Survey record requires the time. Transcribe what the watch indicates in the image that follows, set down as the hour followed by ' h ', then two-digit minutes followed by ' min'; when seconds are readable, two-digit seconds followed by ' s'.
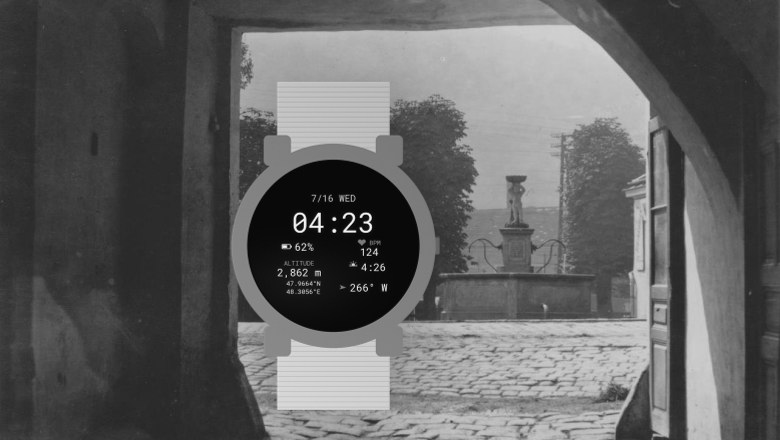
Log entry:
4 h 23 min
